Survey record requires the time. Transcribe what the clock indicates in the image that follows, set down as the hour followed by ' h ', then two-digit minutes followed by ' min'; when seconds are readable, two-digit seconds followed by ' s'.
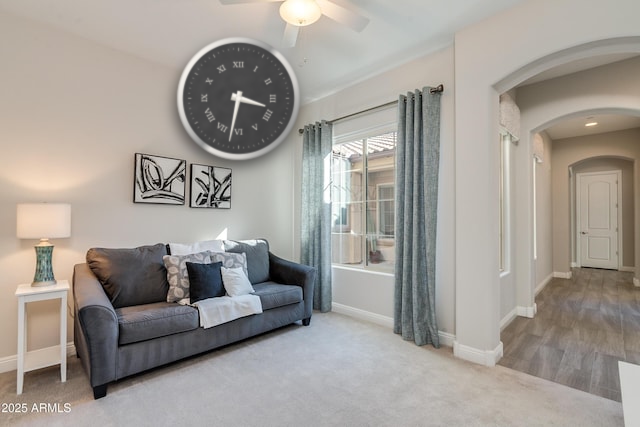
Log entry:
3 h 32 min
